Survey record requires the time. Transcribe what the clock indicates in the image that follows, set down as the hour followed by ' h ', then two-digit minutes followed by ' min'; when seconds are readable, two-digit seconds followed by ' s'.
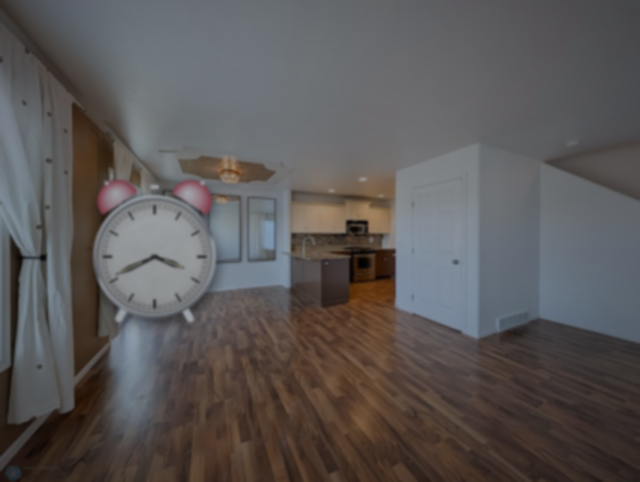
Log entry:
3 h 41 min
